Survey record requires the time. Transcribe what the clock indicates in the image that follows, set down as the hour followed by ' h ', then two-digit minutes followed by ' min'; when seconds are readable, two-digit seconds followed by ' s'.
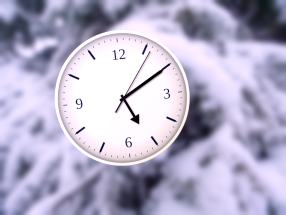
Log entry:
5 h 10 min 06 s
